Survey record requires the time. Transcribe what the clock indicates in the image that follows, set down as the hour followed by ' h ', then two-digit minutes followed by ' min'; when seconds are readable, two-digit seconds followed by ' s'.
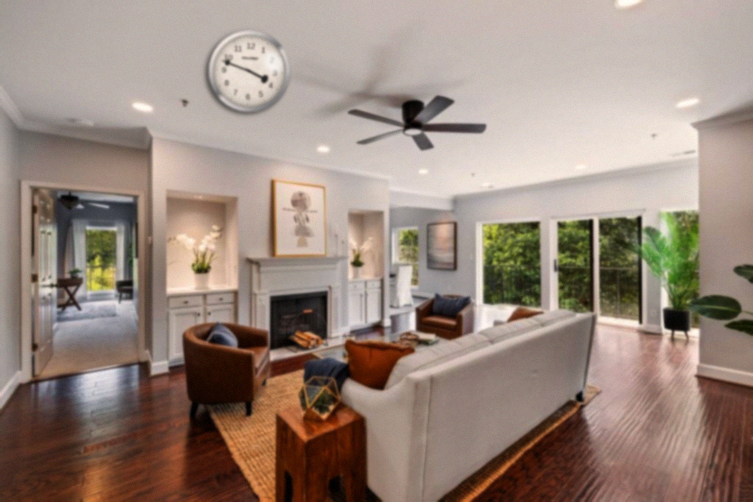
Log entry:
3 h 48 min
